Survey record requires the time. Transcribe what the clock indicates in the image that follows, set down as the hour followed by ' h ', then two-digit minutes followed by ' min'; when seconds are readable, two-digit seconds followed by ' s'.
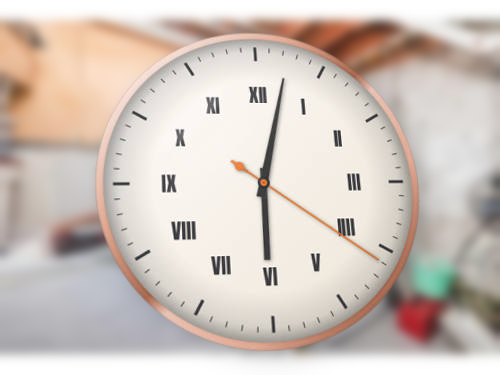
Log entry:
6 h 02 min 21 s
